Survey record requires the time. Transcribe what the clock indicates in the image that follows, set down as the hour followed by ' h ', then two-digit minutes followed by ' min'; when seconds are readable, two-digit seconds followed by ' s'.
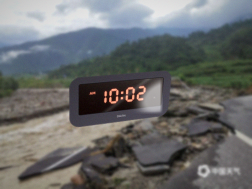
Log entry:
10 h 02 min
